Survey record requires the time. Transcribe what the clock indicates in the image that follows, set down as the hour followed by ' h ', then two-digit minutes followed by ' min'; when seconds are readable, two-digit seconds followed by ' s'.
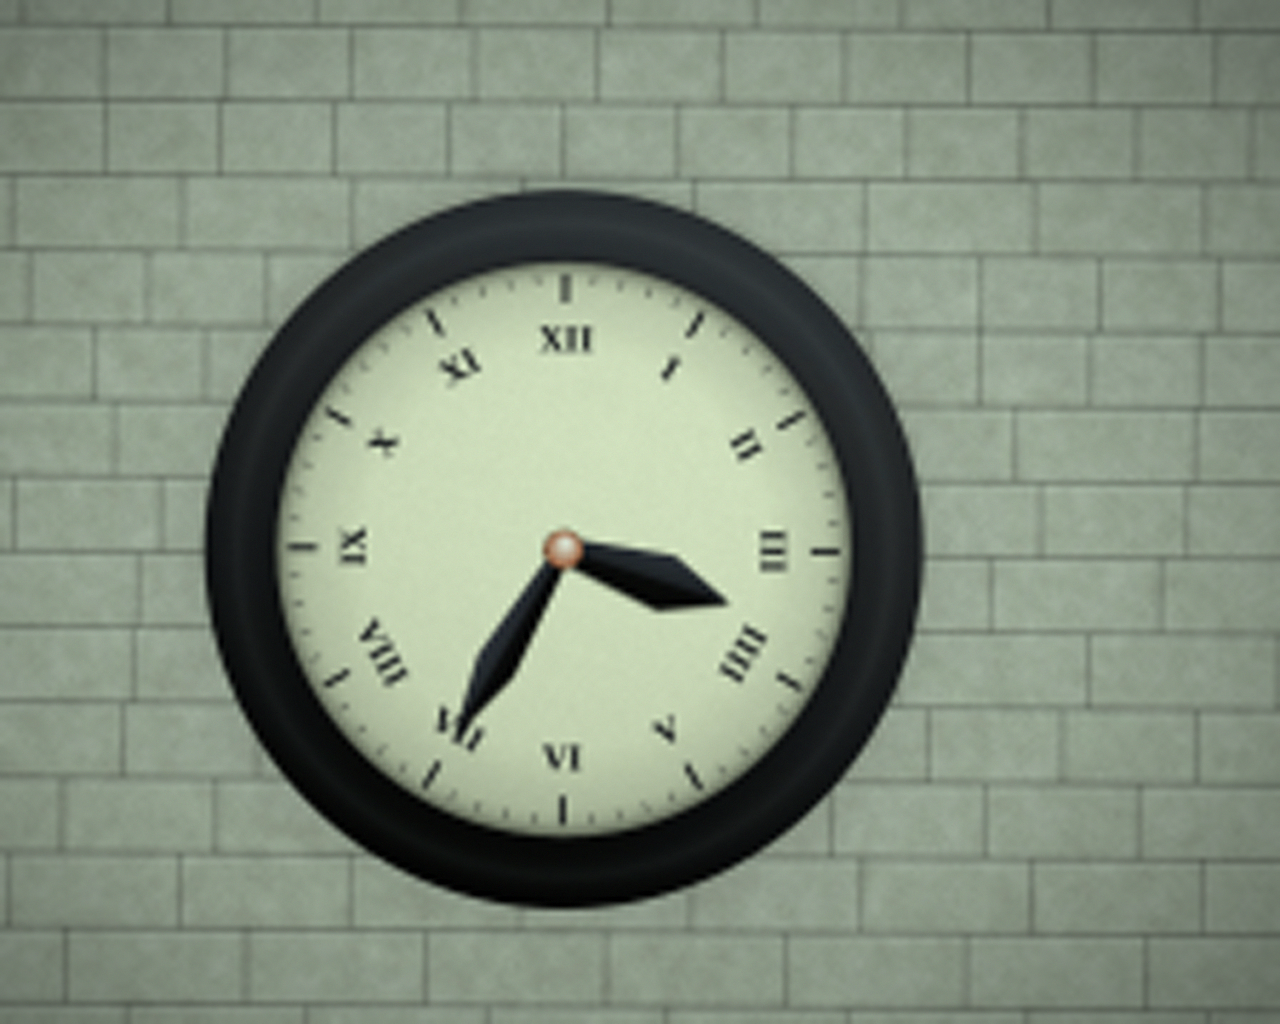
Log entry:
3 h 35 min
